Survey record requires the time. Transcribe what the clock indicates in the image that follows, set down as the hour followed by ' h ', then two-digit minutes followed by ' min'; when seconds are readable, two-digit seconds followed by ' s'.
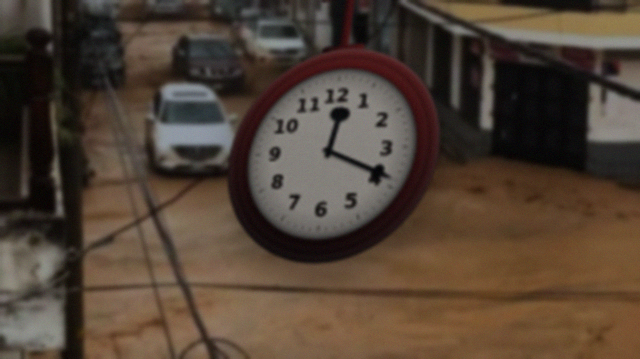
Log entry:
12 h 19 min
